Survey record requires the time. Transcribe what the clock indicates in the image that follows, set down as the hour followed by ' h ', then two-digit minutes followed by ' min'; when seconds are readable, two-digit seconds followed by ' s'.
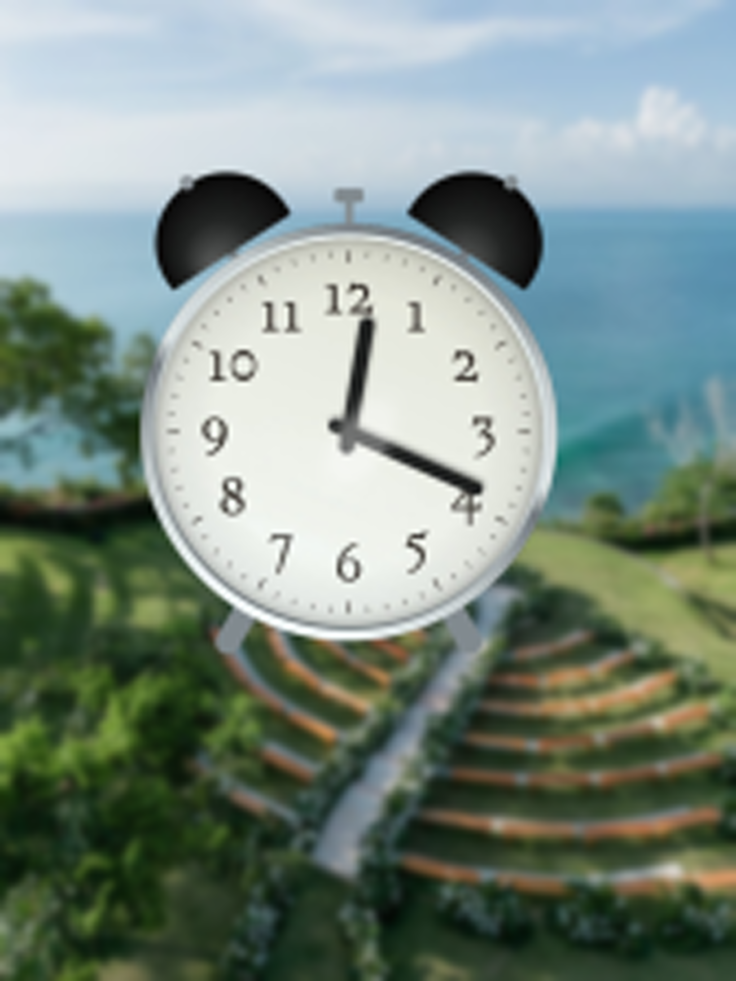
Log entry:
12 h 19 min
